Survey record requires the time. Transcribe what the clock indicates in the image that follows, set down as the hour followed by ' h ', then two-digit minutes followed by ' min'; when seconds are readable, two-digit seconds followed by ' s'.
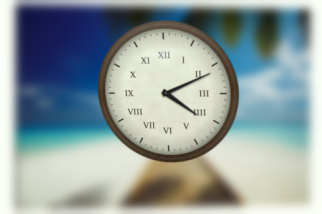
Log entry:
4 h 11 min
